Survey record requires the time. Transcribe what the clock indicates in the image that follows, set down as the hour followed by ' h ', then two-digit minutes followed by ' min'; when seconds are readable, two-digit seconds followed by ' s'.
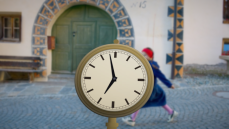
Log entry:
6 h 58 min
